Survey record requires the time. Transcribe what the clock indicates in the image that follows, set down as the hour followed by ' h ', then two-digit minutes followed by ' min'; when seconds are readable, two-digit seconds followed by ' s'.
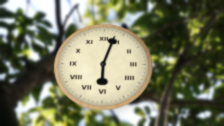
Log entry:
6 h 03 min
